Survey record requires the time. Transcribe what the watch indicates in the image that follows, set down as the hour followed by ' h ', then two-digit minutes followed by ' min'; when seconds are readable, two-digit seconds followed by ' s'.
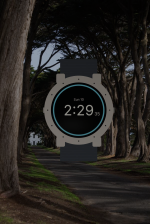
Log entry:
2 h 29 min
